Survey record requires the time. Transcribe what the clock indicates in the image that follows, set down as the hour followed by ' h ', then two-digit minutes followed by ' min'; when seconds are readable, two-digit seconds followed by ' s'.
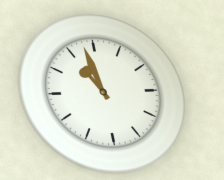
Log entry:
10 h 58 min
